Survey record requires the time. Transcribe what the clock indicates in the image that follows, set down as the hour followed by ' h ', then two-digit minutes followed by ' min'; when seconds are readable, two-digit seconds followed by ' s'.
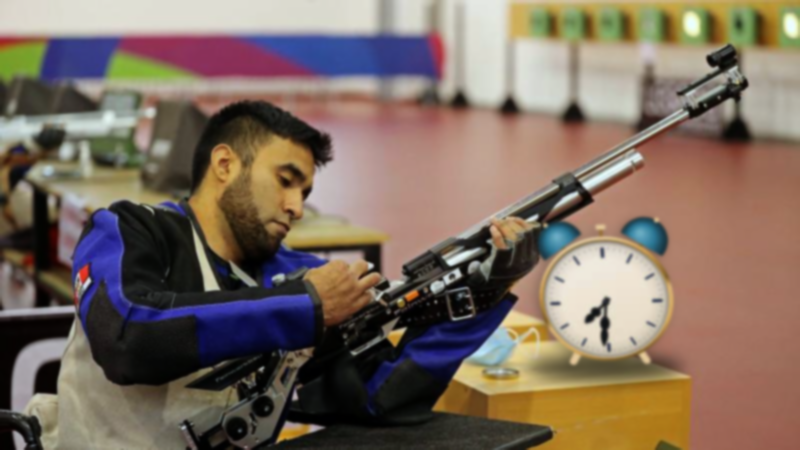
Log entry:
7 h 31 min
